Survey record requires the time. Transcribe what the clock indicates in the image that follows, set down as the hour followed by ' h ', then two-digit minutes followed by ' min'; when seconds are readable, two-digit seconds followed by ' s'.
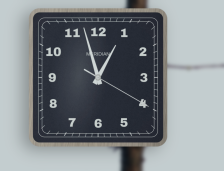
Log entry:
12 h 57 min 20 s
